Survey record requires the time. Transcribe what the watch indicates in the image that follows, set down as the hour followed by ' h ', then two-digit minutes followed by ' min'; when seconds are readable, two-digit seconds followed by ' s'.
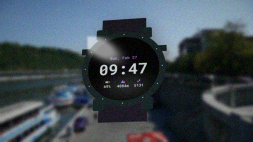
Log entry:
9 h 47 min
